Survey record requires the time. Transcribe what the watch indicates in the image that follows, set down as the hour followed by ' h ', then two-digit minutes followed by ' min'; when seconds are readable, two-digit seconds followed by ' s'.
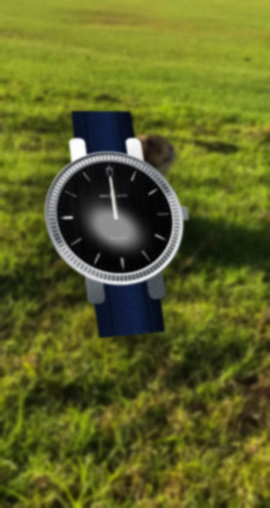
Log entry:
12 h 00 min
